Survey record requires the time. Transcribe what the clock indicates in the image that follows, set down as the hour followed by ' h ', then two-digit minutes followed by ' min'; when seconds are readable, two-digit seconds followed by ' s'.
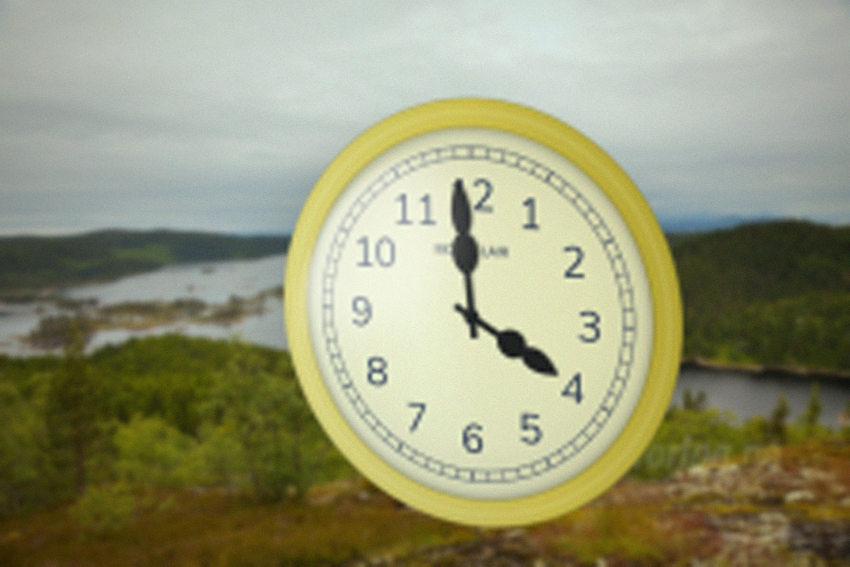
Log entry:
3 h 59 min
